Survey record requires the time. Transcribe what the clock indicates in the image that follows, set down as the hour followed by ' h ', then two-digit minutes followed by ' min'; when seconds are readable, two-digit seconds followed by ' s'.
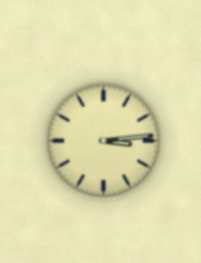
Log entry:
3 h 14 min
